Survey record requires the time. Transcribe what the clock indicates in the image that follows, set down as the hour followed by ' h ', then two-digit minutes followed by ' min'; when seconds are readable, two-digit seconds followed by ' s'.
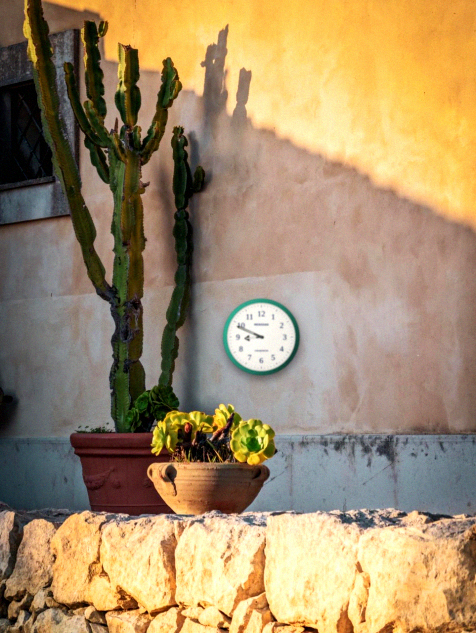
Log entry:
8 h 49 min
